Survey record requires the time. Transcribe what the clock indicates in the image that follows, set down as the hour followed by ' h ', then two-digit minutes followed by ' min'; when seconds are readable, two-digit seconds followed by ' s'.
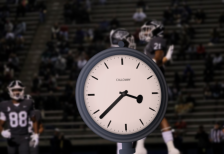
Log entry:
3 h 38 min
